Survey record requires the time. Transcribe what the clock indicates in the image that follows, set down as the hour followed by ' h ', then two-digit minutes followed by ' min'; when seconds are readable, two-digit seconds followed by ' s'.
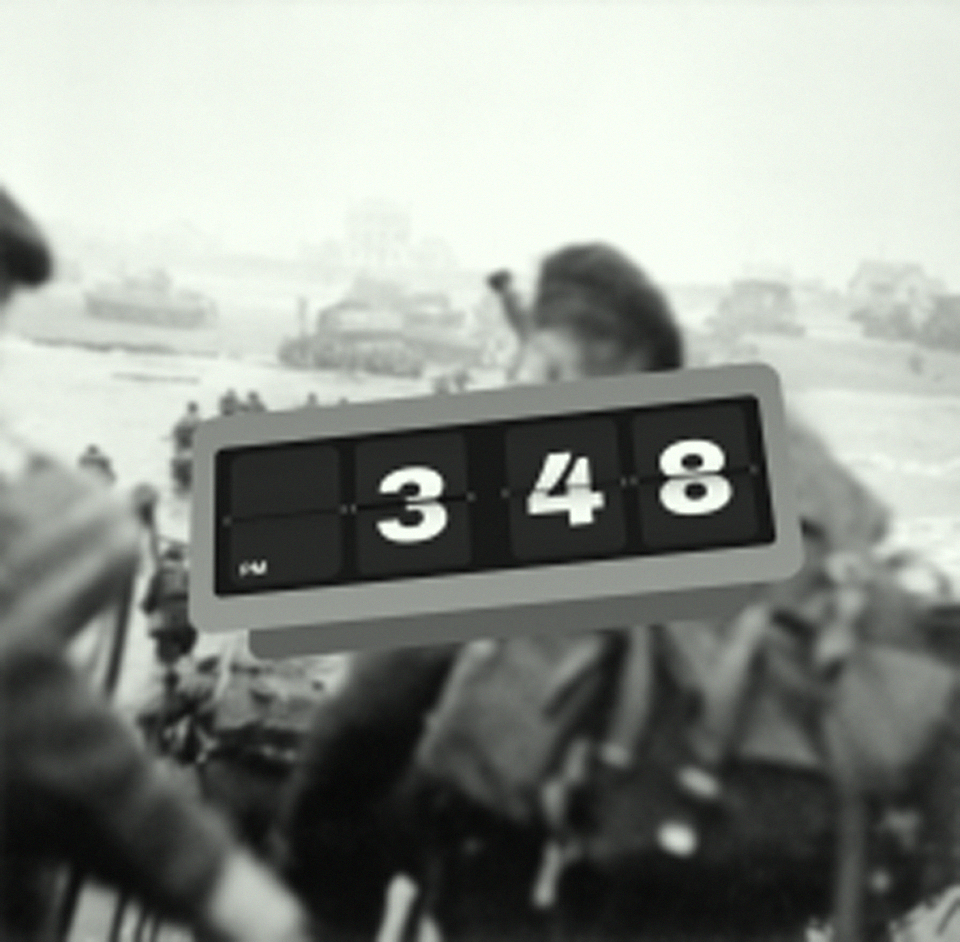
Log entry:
3 h 48 min
